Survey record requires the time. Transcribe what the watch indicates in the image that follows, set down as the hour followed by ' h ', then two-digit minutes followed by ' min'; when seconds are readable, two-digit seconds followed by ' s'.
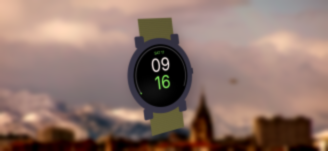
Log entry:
9 h 16 min
